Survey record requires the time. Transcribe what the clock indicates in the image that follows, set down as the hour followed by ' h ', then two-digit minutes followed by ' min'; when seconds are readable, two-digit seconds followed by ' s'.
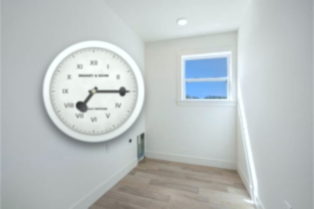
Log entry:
7 h 15 min
